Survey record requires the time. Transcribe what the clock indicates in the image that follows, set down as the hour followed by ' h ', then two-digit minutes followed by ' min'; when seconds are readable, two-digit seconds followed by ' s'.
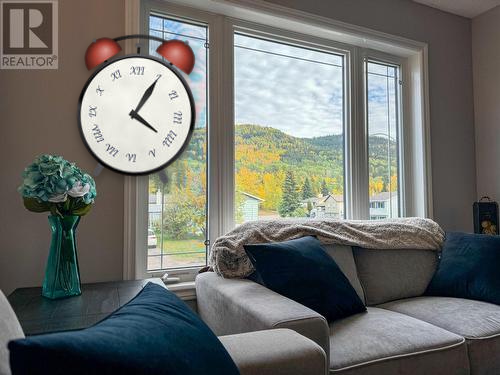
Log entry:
4 h 05 min
